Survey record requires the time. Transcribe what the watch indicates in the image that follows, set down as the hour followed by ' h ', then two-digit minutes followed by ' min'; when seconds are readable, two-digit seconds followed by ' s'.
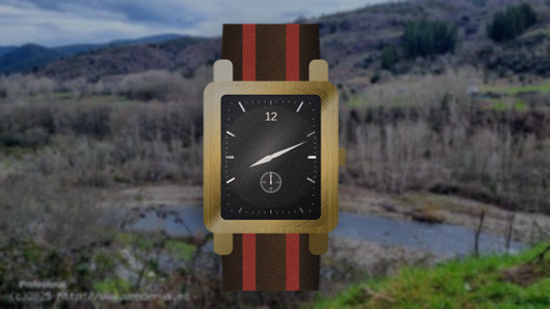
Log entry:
8 h 11 min
